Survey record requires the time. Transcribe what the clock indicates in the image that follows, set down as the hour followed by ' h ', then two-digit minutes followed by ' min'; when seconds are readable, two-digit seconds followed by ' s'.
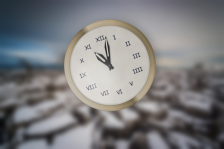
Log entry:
11 h 02 min
